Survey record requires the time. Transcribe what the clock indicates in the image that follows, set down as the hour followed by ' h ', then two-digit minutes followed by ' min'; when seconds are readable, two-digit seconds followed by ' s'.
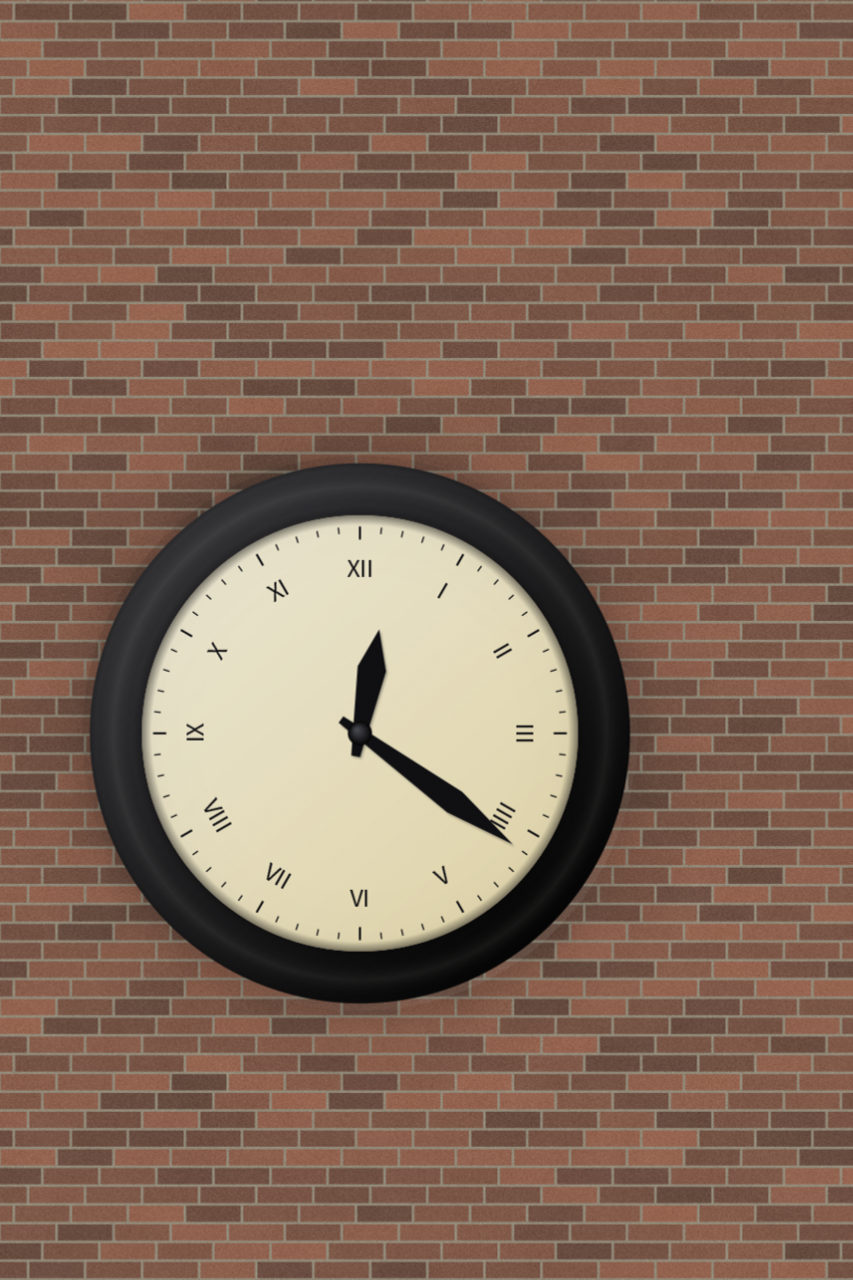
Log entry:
12 h 21 min
